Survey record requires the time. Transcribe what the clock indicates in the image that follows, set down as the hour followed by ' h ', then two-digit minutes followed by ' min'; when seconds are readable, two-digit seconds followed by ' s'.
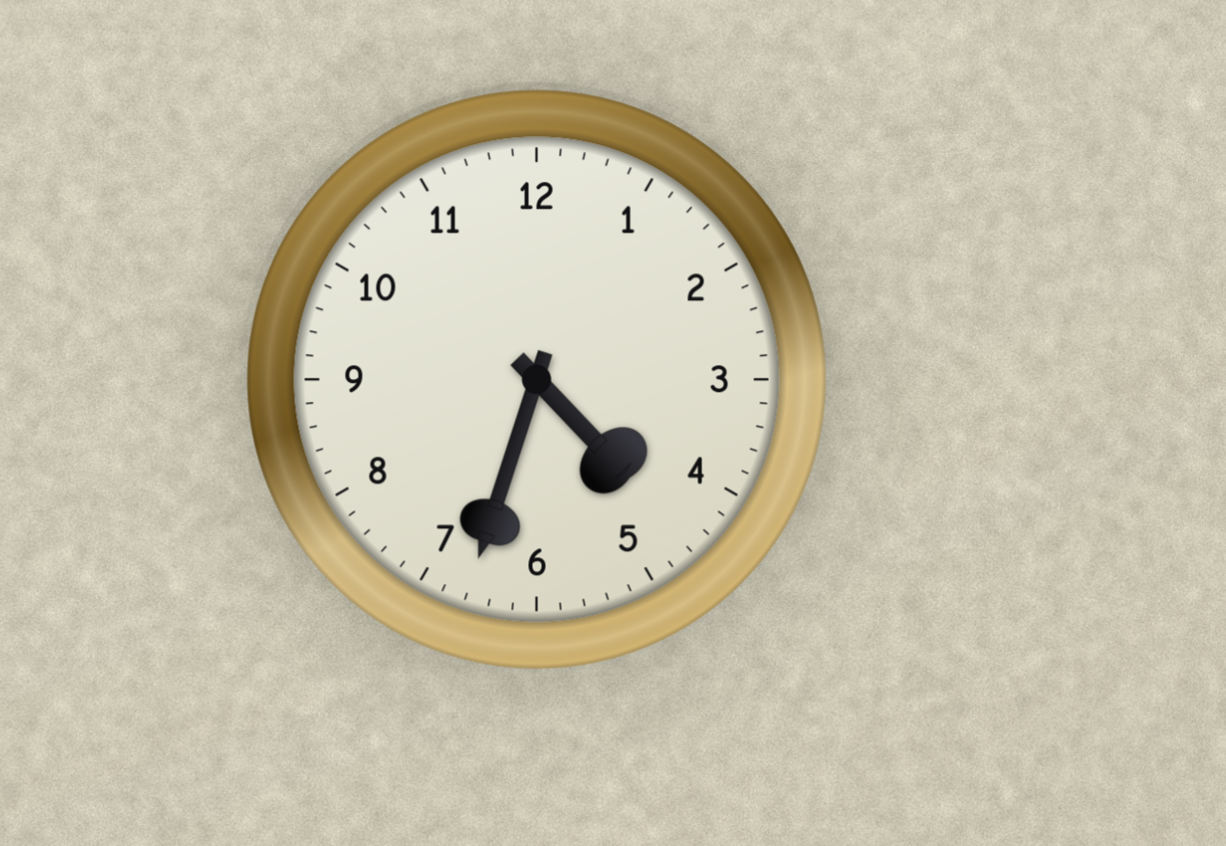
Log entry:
4 h 33 min
